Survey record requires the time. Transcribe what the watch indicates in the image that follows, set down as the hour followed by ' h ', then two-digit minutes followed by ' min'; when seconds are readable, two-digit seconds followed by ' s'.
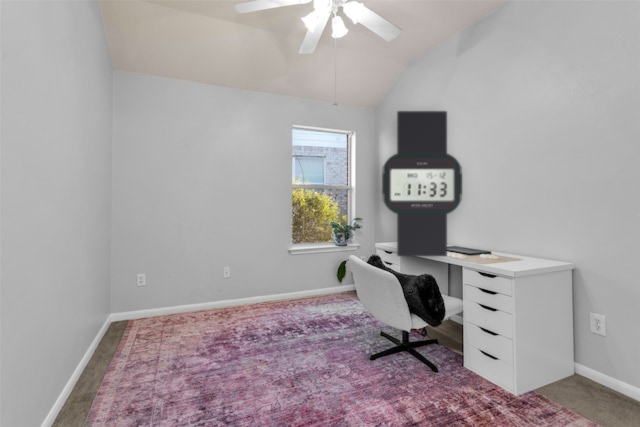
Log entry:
11 h 33 min
